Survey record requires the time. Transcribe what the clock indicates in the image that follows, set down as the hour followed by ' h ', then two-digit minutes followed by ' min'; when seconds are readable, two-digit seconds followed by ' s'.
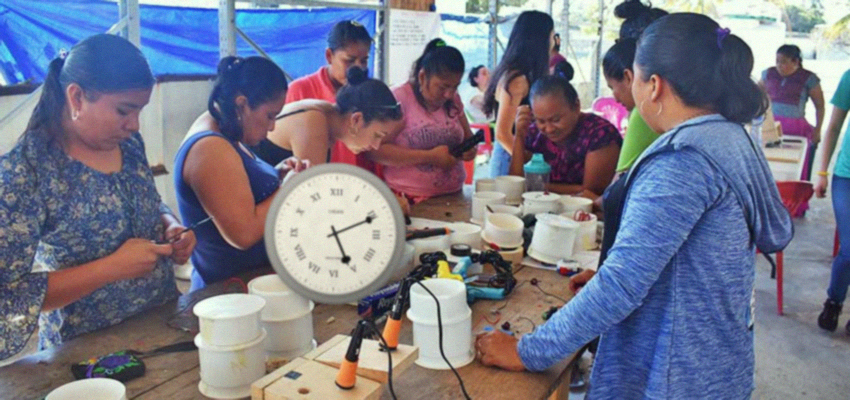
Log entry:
5 h 11 min
